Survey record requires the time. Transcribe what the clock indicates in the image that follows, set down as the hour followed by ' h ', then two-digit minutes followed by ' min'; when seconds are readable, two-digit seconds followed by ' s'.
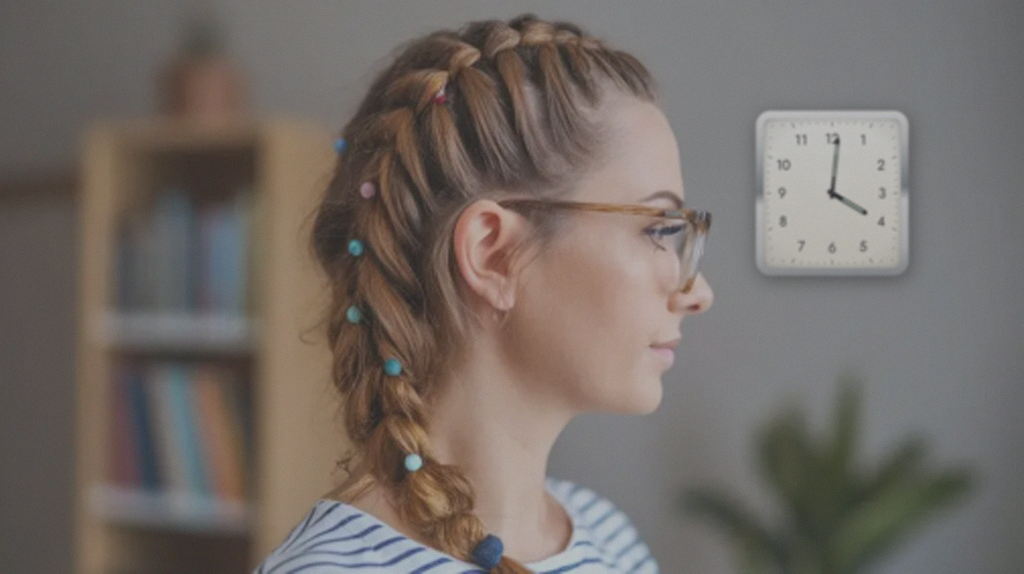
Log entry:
4 h 01 min
